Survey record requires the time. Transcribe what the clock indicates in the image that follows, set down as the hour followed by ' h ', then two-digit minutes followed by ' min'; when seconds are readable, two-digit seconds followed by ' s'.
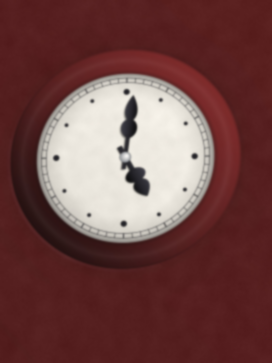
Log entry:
5 h 01 min
